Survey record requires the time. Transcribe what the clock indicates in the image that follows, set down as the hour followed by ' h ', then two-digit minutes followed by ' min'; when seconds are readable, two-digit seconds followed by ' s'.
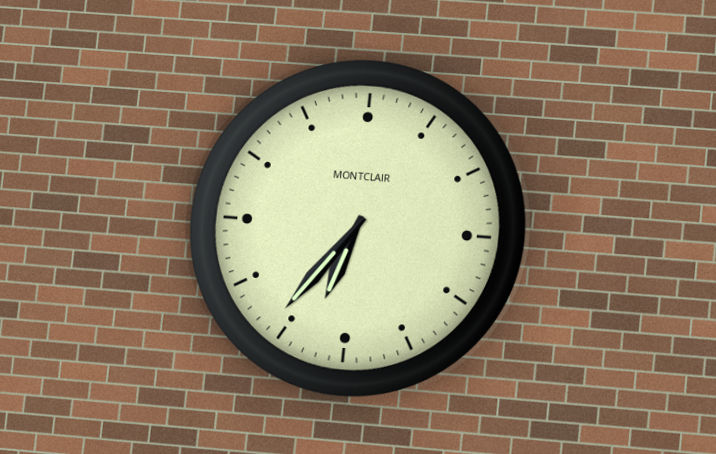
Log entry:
6 h 36 min
